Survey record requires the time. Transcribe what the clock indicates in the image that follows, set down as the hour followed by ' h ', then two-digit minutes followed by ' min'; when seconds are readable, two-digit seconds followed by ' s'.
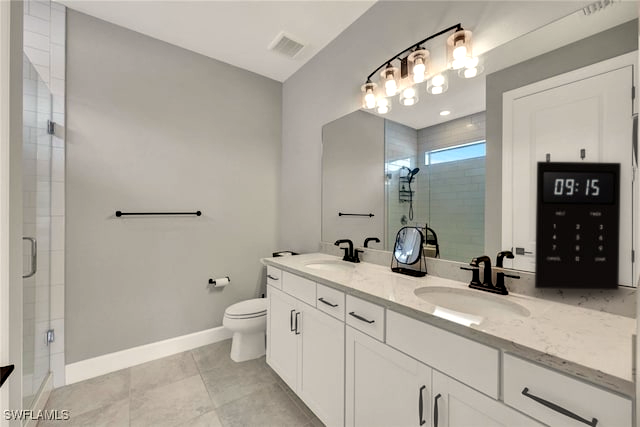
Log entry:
9 h 15 min
